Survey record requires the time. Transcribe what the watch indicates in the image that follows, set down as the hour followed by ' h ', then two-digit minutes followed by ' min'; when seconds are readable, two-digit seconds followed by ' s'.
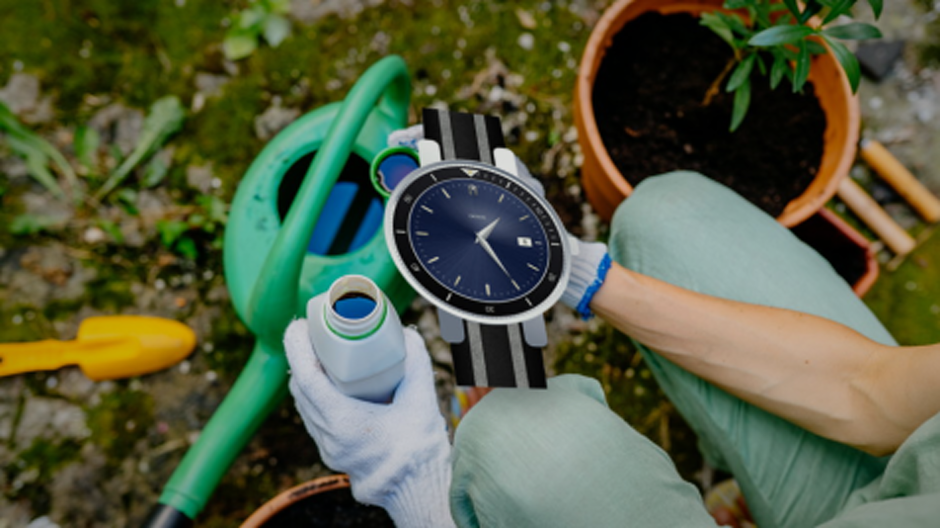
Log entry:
1 h 25 min
